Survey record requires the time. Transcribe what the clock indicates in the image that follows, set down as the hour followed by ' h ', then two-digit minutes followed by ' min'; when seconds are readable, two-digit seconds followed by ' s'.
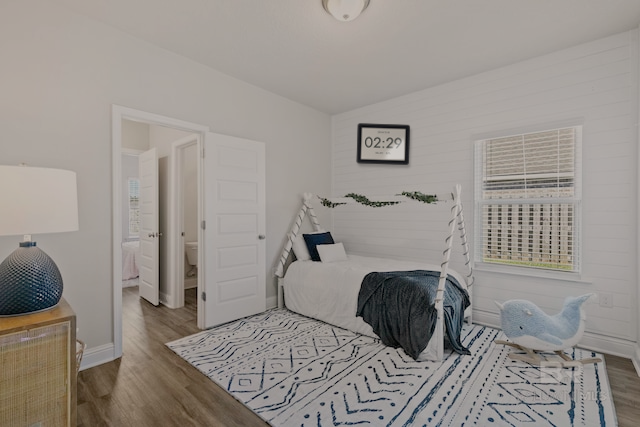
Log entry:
2 h 29 min
